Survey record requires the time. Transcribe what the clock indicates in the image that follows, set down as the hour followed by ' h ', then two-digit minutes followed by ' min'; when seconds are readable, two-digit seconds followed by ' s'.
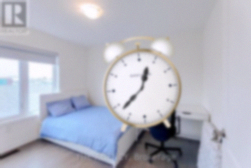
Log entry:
12 h 38 min
